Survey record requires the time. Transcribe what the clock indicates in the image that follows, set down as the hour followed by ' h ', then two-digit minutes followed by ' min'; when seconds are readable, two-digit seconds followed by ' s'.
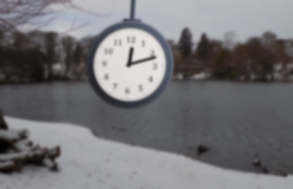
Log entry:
12 h 12 min
